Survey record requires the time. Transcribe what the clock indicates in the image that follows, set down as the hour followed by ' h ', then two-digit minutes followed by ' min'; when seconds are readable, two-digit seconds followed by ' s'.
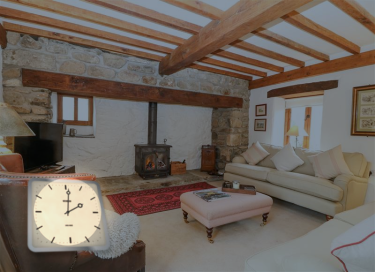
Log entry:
2 h 01 min
